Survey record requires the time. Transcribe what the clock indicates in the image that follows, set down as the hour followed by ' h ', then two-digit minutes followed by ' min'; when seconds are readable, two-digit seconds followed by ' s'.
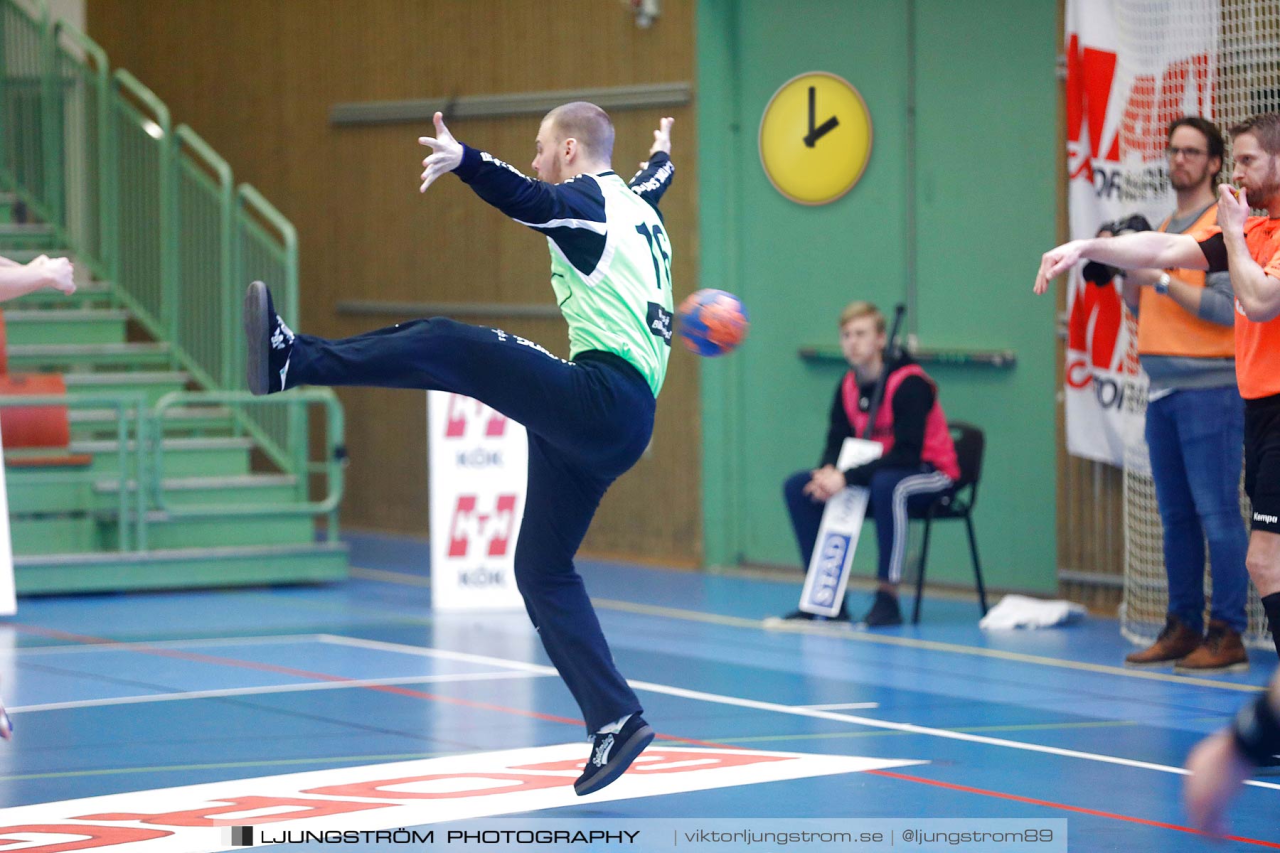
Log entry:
2 h 00 min
